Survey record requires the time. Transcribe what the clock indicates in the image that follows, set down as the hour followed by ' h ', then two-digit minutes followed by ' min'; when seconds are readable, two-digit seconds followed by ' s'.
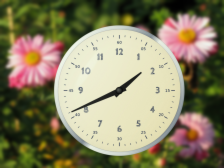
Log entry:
1 h 41 min
